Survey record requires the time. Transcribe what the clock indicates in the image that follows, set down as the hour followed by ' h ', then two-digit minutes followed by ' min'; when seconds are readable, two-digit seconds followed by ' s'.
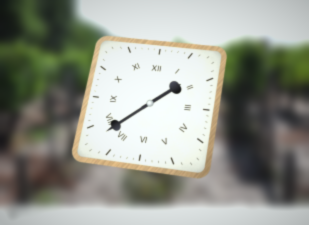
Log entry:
1 h 38 min
